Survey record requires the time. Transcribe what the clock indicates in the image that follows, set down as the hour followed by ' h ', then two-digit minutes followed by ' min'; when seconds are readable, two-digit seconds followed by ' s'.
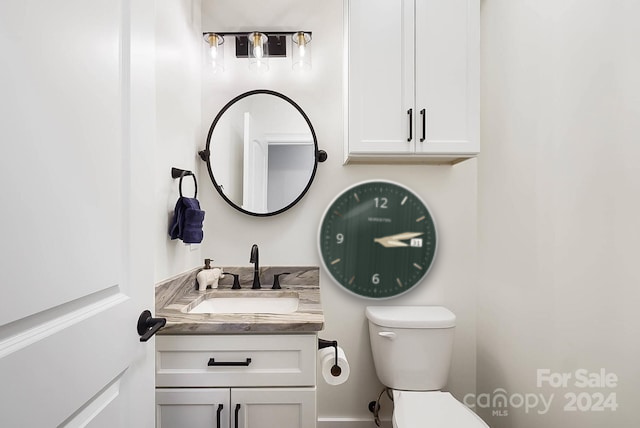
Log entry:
3 h 13 min
